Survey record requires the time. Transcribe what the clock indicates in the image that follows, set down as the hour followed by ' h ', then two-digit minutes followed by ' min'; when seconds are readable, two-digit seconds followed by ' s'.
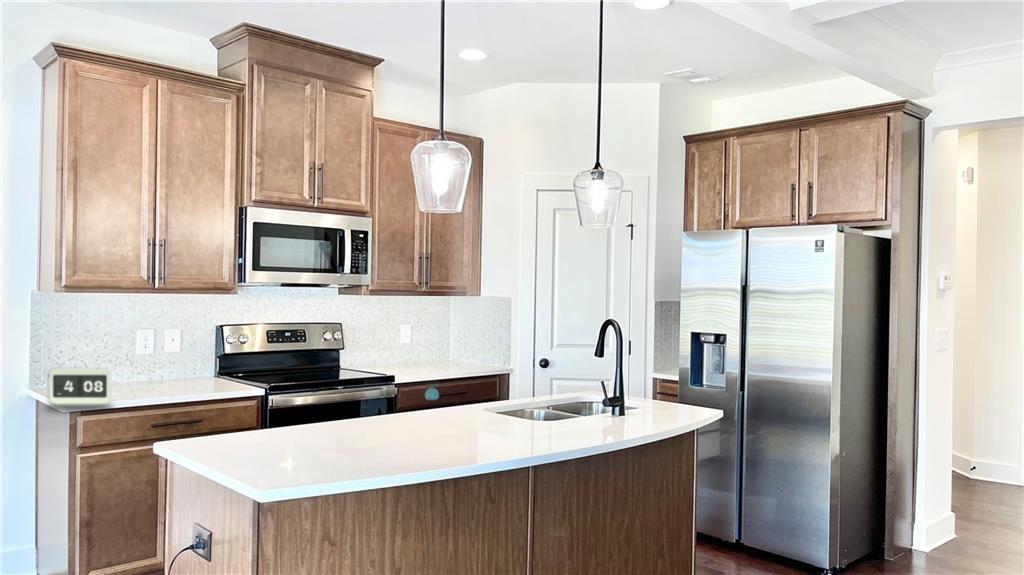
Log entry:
4 h 08 min
